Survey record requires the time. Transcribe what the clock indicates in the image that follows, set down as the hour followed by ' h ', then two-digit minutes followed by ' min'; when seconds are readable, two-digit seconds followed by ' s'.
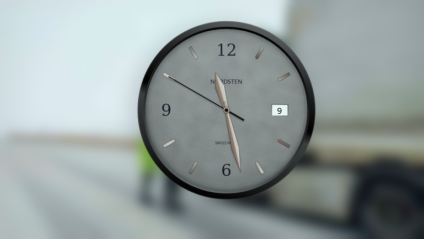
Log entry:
11 h 27 min 50 s
